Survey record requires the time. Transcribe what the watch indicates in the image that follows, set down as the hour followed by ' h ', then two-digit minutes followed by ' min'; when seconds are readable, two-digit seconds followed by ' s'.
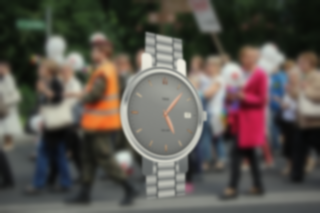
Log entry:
5 h 07 min
